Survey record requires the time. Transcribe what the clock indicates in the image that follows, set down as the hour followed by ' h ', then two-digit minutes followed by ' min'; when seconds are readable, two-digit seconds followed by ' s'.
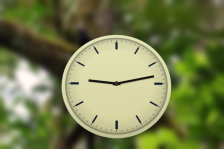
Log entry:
9 h 13 min
